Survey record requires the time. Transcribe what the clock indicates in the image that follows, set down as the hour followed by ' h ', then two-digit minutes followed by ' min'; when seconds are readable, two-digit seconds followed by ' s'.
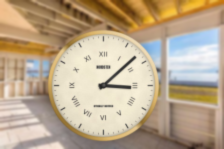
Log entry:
3 h 08 min
